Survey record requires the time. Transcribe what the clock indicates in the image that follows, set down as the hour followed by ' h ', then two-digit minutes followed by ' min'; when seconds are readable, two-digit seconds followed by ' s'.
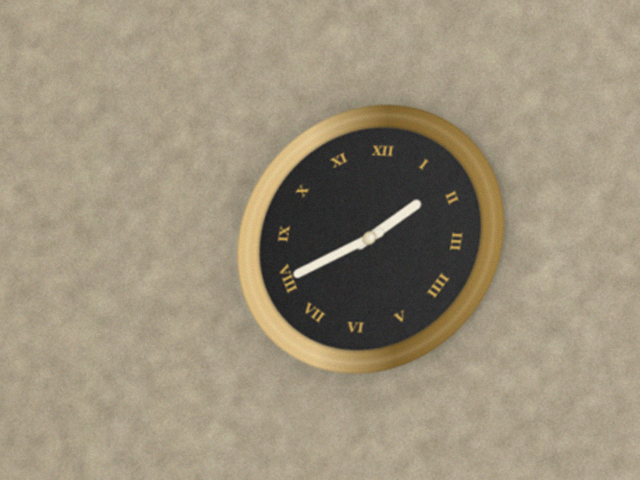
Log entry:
1 h 40 min
